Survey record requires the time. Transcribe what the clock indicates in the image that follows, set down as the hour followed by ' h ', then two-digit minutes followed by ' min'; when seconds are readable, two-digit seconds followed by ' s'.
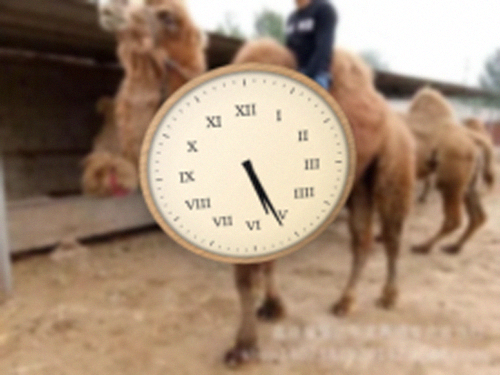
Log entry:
5 h 26 min
